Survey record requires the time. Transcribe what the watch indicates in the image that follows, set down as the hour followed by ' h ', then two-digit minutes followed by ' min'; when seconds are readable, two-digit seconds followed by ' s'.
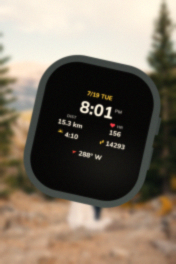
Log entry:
8 h 01 min
